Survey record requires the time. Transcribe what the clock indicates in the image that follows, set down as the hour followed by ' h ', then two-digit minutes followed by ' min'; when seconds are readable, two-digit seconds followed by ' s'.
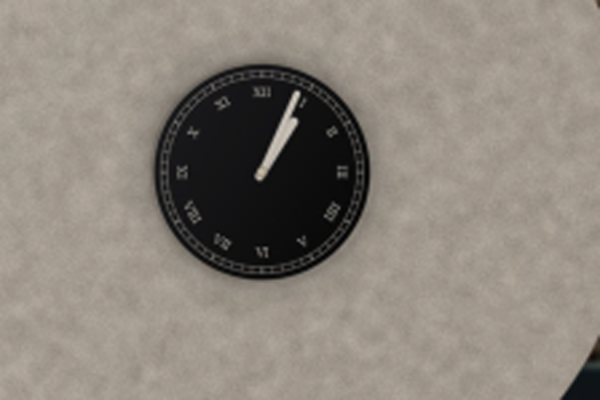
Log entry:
1 h 04 min
